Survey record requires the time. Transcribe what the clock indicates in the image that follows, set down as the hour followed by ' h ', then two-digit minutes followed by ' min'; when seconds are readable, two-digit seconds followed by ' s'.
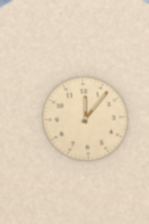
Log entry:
12 h 07 min
